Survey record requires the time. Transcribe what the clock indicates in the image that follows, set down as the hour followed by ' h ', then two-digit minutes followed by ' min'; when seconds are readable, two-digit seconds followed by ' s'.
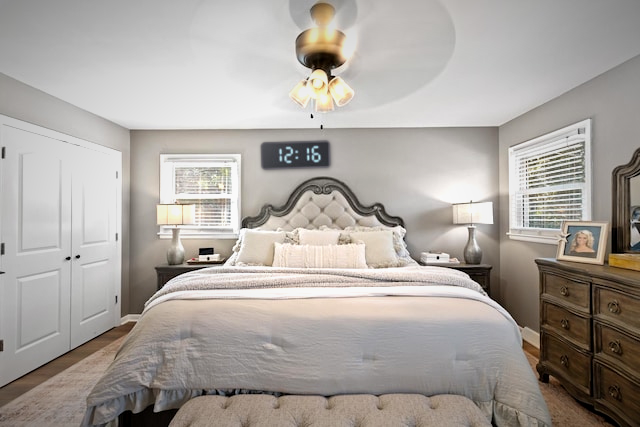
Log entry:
12 h 16 min
